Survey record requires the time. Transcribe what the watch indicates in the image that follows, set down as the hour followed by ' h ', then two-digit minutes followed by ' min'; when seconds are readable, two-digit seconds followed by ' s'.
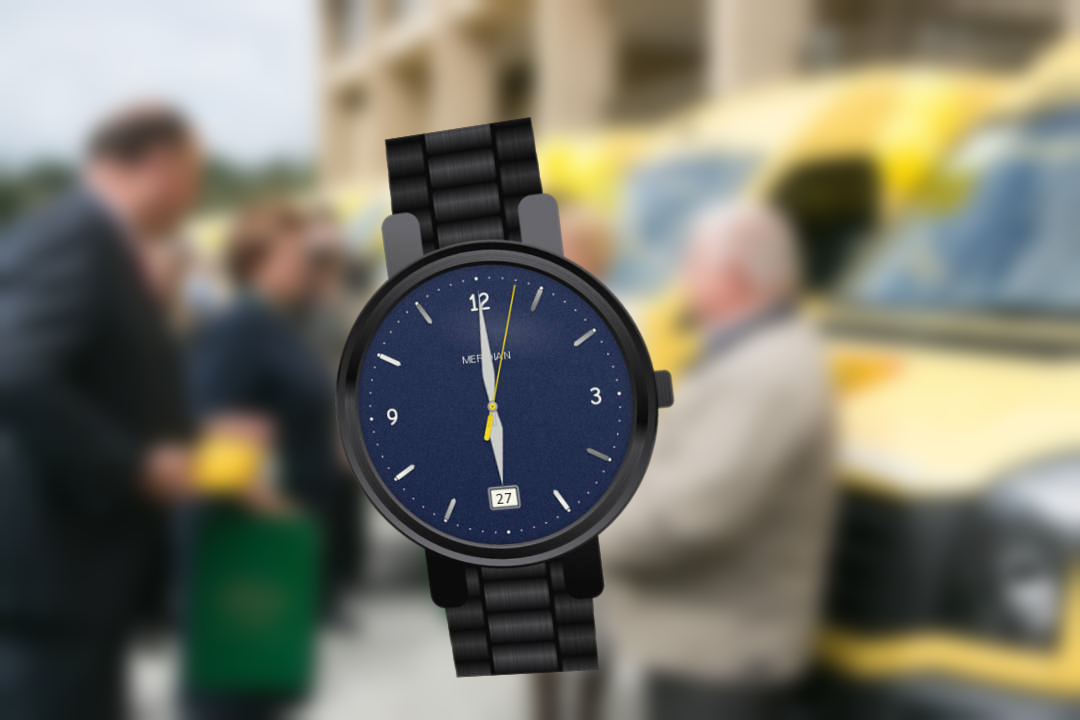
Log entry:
6 h 00 min 03 s
